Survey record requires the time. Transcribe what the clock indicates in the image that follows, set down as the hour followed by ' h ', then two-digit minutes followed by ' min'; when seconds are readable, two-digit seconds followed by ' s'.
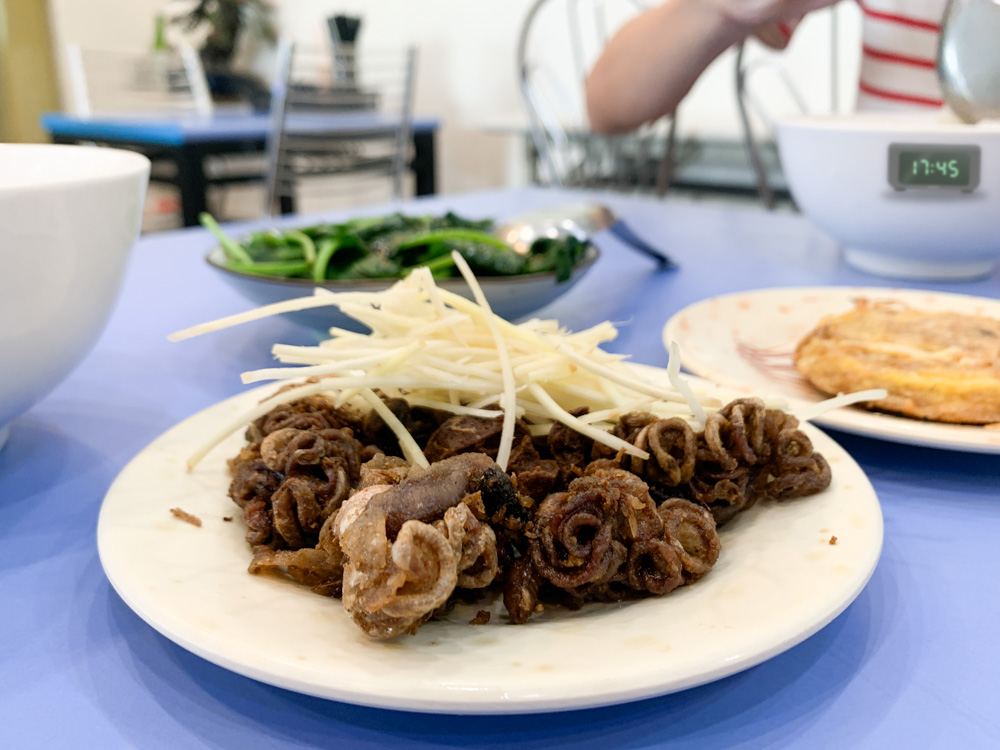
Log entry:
17 h 45 min
